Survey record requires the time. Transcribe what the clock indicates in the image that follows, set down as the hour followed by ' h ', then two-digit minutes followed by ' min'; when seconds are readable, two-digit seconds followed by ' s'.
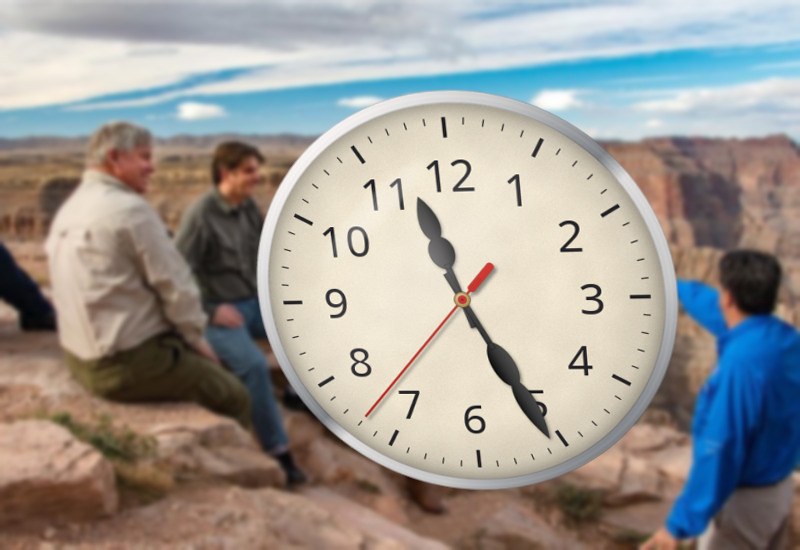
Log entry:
11 h 25 min 37 s
